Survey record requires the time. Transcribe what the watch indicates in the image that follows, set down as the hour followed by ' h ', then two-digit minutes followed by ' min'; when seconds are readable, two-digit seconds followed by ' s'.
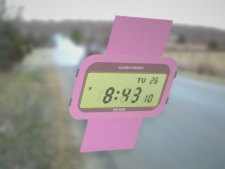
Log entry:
8 h 43 min 10 s
